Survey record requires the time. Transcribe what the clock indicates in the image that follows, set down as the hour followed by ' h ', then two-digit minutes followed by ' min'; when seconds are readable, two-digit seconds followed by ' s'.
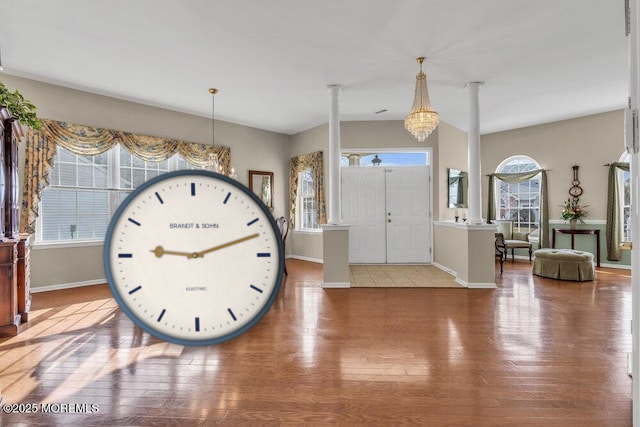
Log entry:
9 h 12 min
